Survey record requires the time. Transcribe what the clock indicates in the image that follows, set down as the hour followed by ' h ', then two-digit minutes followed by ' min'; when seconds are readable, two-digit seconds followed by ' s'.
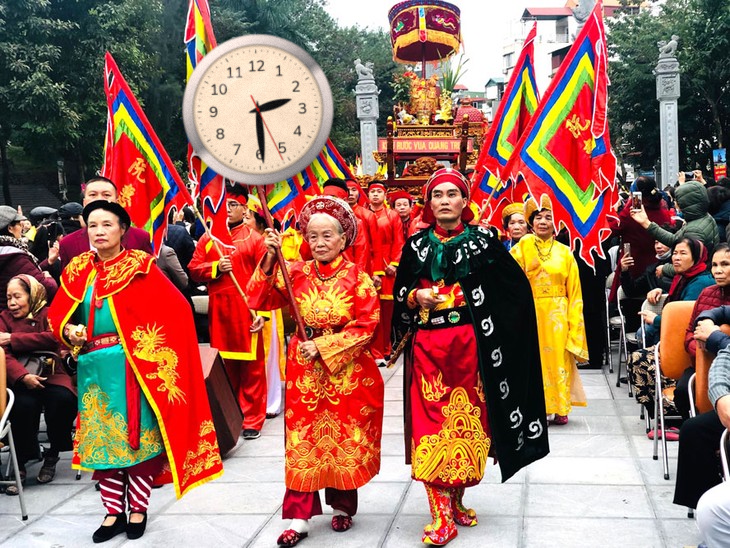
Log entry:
2 h 29 min 26 s
